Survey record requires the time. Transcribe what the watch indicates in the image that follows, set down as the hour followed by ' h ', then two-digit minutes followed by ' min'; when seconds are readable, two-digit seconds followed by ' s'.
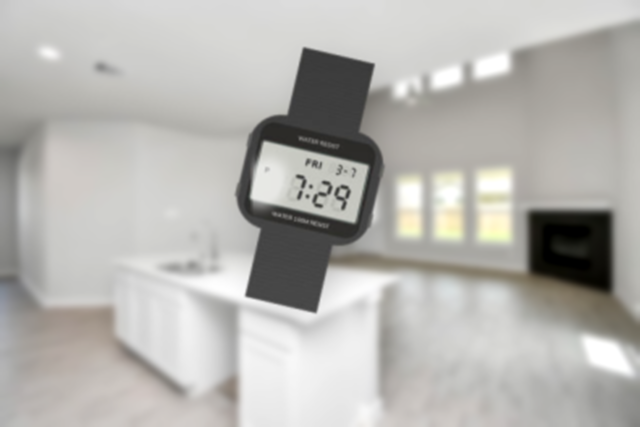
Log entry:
7 h 29 min
